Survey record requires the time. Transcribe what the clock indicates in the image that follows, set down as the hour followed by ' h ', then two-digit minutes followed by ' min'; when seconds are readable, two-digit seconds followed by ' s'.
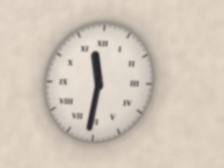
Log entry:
11 h 31 min
